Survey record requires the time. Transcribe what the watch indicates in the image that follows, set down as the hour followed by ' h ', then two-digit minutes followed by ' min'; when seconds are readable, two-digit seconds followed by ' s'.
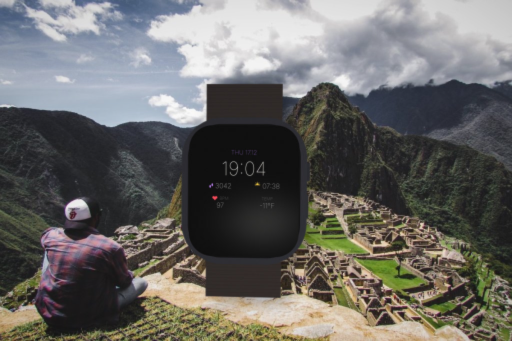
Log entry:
19 h 04 min
